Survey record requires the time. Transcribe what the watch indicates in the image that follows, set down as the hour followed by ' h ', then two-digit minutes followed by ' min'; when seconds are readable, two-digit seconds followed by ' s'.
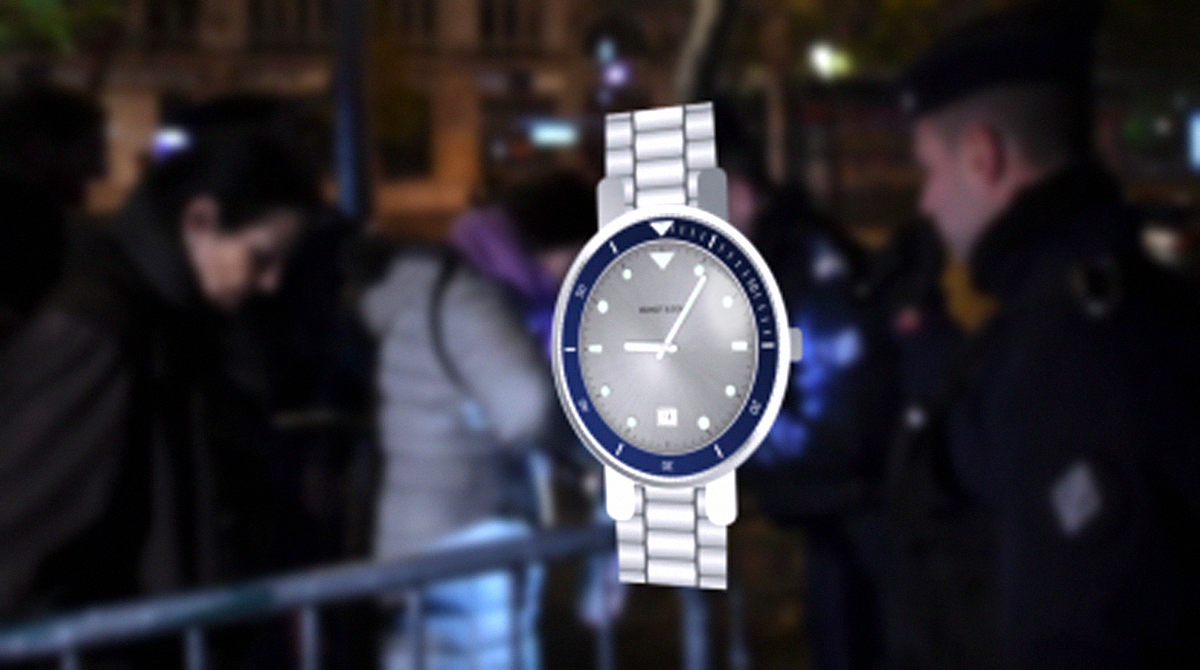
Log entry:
9 h 06 min
